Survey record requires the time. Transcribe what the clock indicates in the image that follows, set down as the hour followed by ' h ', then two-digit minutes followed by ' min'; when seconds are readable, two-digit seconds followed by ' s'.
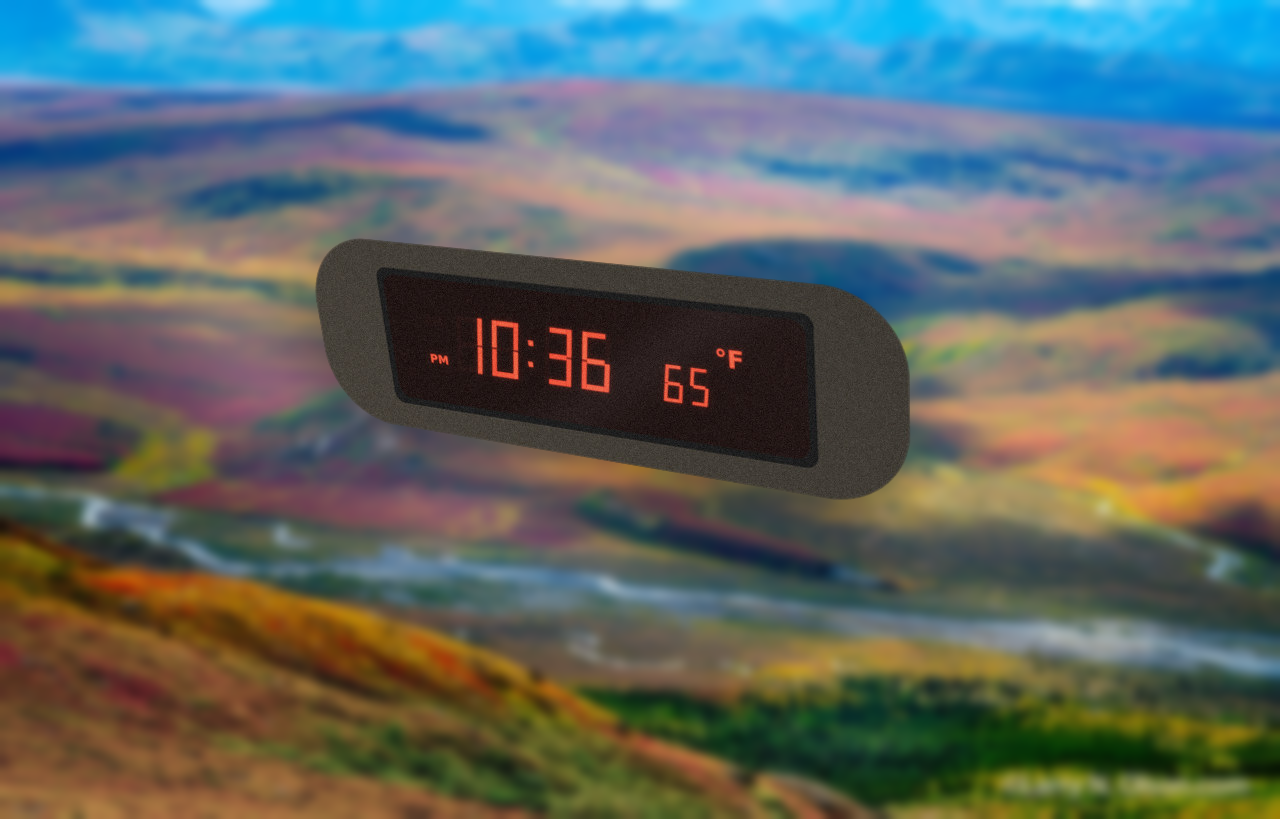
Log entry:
10 h 36 min
